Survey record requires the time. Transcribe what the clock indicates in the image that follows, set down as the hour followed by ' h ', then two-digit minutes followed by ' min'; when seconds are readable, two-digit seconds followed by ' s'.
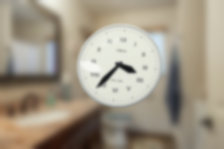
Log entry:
3 h 36 min
